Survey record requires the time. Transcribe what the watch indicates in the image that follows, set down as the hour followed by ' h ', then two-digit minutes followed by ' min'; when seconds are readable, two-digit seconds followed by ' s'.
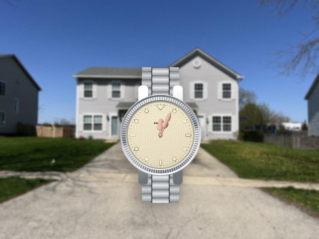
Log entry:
12 h 04 min
